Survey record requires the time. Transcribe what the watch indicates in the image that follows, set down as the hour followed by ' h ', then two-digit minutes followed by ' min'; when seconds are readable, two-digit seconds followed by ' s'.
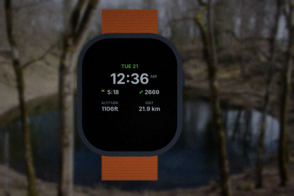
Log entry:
12 h 36 min
